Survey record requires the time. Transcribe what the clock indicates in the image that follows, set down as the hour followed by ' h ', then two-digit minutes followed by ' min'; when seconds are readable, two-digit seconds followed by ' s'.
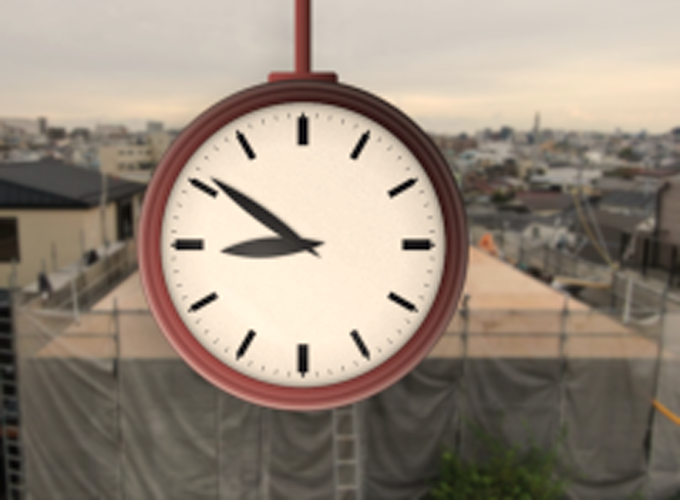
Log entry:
8 h 51 min
